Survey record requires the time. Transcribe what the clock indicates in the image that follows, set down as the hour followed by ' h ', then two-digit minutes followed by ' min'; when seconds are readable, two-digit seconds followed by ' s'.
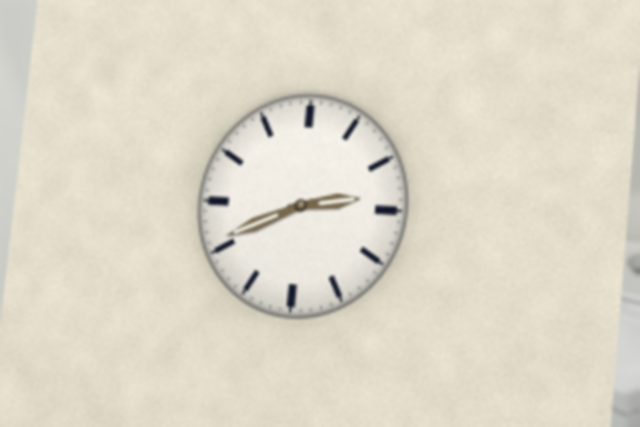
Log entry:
2 h 41 min
